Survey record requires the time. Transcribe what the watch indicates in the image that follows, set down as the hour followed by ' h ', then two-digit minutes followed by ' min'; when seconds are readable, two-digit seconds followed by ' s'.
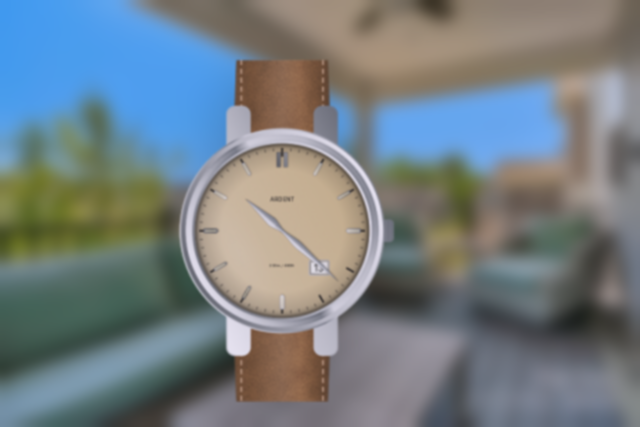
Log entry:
10 h 22 min
